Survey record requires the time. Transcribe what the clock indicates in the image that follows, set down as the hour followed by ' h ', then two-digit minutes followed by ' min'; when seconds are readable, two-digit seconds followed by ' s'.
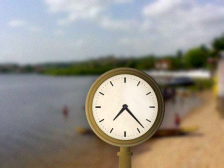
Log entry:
7 h 23 min
